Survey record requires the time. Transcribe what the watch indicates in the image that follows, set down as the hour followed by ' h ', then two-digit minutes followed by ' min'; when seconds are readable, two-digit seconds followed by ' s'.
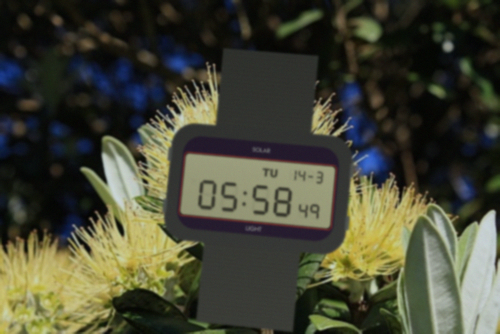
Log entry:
5 h 58 min 49 s
